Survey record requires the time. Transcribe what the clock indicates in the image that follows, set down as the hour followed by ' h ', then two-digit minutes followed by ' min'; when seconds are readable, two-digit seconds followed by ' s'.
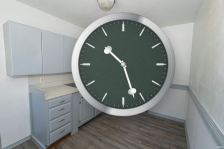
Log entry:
10 h 27 min
